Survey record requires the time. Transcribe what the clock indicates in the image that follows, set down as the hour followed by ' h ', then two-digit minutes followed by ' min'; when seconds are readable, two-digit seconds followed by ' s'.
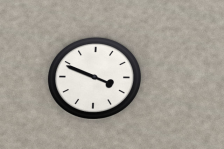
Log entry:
3 h 49 min
